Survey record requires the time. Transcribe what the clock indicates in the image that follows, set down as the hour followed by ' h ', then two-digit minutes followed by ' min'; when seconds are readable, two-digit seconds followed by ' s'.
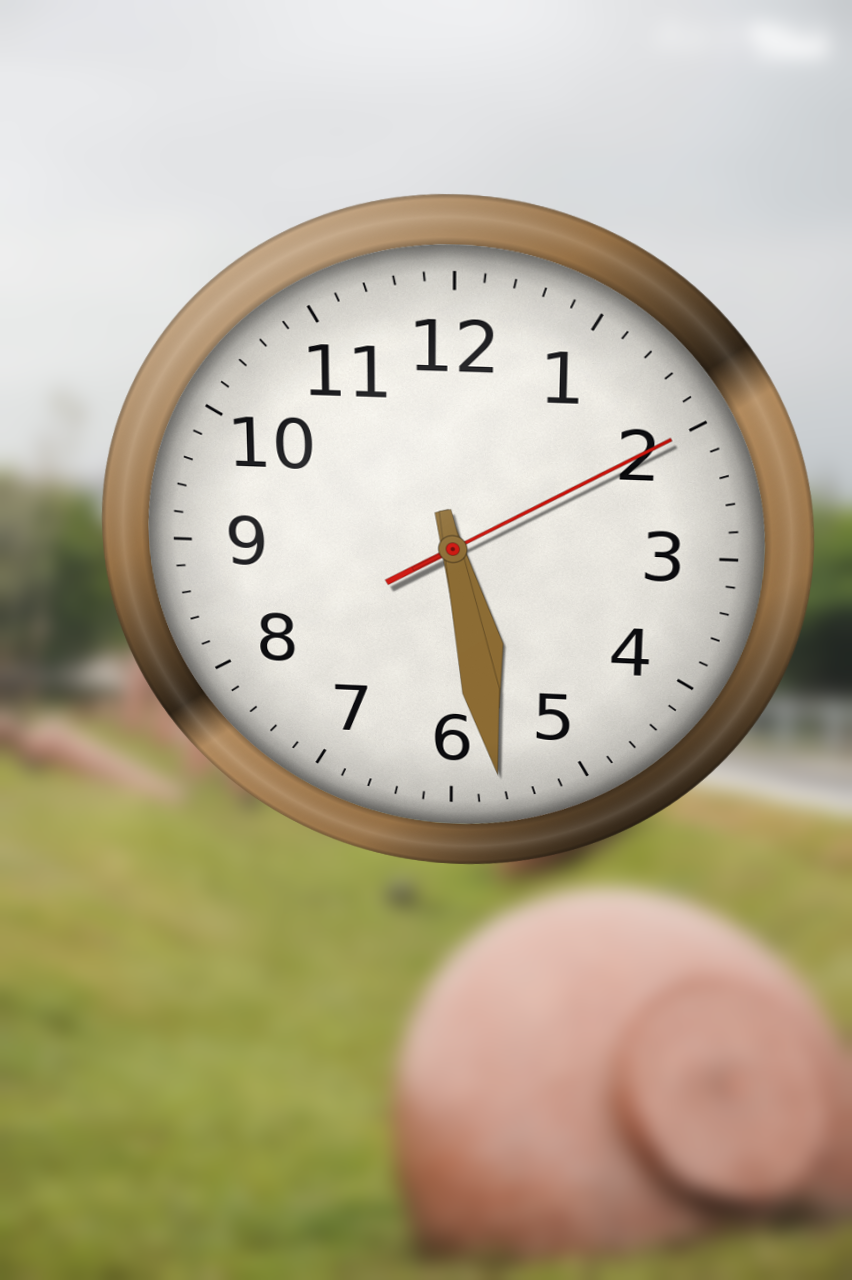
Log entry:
5 h 28 min 10 s
